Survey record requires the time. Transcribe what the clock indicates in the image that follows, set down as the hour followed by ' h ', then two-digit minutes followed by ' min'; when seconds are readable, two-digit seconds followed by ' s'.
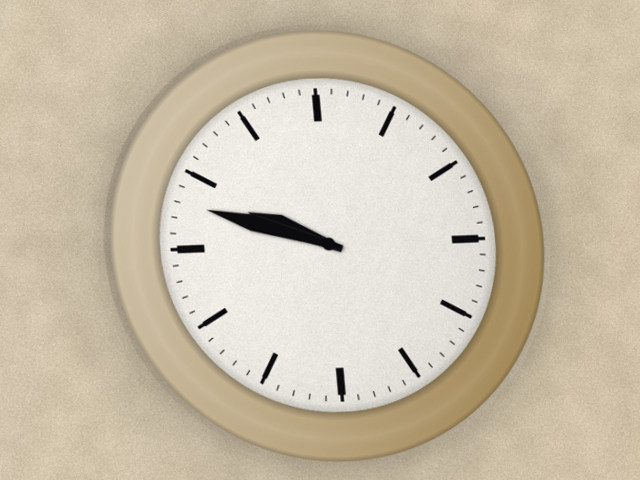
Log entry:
9 h 48 min
